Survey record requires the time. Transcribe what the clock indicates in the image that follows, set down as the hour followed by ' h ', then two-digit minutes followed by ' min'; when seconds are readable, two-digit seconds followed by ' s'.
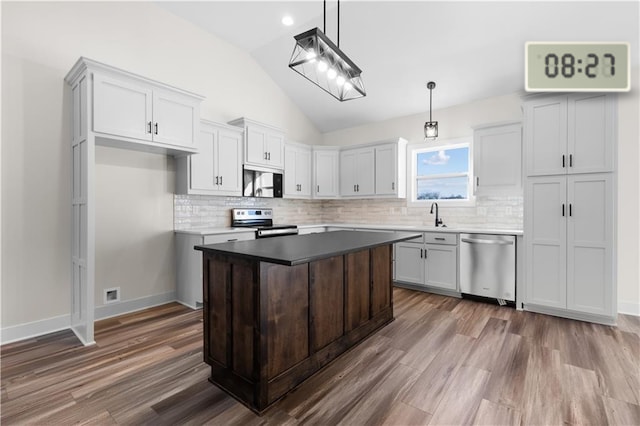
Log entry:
8 h 27 min
